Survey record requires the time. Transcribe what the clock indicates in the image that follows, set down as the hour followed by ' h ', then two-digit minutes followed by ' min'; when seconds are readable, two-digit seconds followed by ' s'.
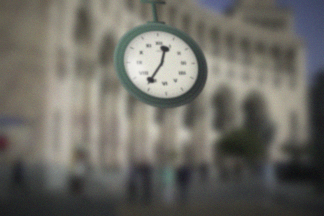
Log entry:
12 h 36 min
